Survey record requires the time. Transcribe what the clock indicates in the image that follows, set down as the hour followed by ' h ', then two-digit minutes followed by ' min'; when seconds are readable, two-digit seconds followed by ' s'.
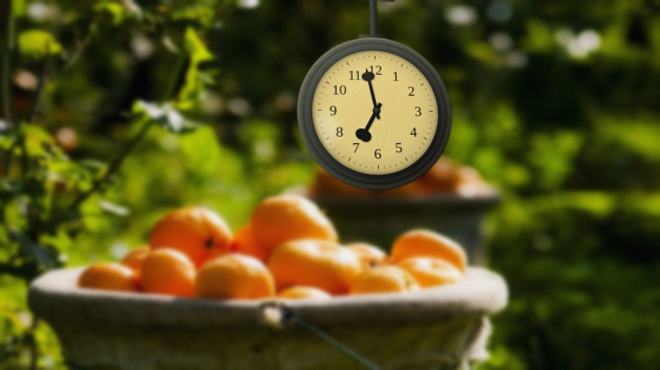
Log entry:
6 h 58 min
